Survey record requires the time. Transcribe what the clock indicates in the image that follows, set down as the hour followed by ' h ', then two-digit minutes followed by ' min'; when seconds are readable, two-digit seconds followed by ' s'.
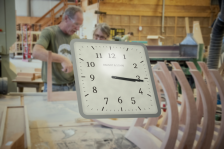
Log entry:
3 h 16 min
